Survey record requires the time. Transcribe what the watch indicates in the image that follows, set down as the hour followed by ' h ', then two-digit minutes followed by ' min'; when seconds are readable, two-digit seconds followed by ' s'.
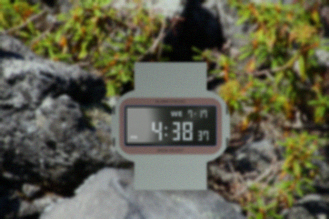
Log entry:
4 h 38 min
